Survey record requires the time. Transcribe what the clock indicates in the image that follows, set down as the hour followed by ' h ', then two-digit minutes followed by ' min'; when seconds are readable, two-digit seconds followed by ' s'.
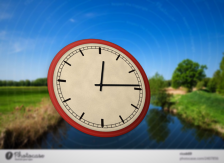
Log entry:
12 h 14 min
